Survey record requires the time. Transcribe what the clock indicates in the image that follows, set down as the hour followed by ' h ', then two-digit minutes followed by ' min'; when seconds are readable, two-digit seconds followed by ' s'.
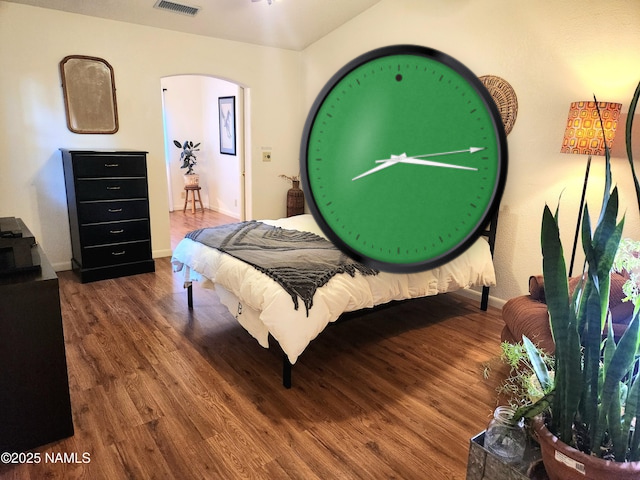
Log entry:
8 h 16 min 14 s
